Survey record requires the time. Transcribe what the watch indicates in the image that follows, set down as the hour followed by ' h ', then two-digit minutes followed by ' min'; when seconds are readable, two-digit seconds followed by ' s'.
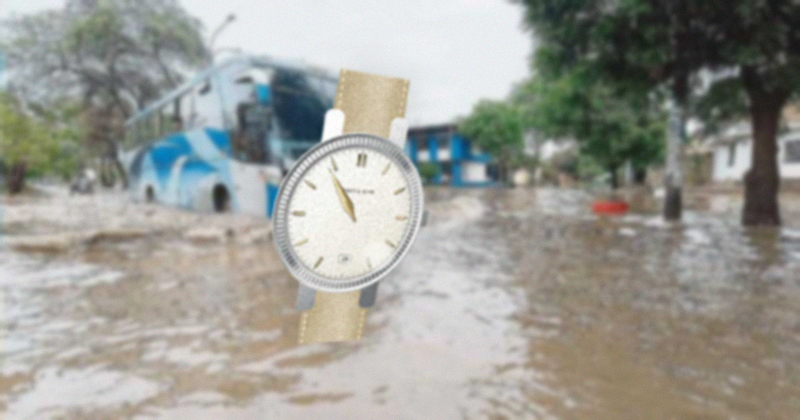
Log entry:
10 h 54 min
